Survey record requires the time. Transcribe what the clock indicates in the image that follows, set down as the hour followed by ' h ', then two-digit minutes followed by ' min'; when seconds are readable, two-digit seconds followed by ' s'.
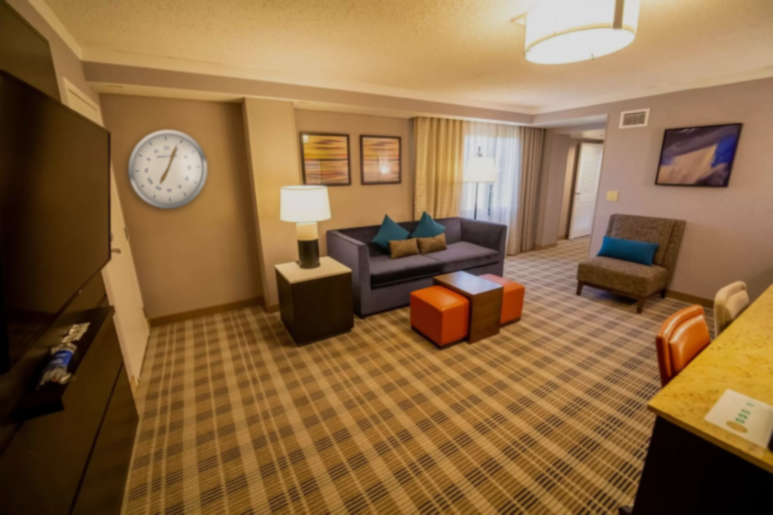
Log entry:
7 h 04 min
